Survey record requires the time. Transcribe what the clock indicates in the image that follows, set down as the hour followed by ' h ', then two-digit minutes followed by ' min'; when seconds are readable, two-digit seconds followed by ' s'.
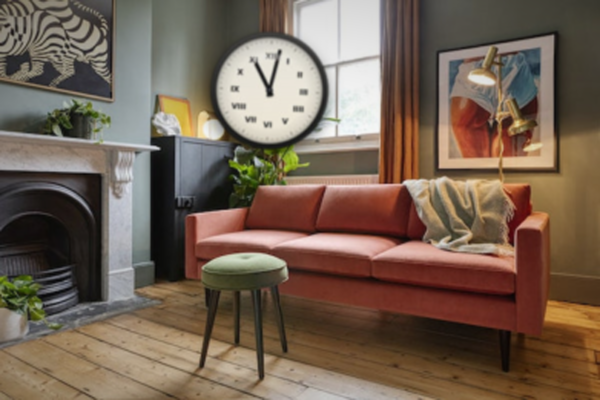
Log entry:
11 h 02 min
